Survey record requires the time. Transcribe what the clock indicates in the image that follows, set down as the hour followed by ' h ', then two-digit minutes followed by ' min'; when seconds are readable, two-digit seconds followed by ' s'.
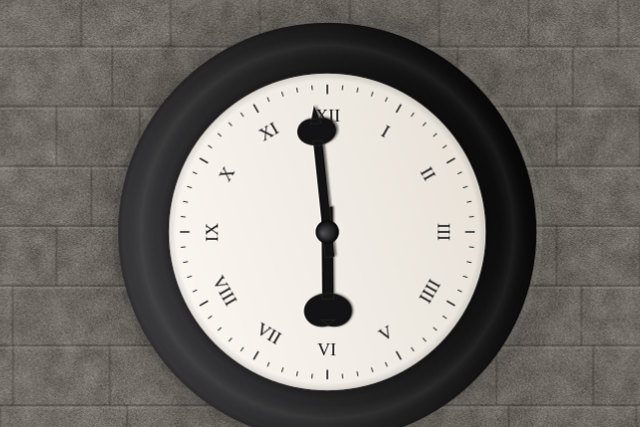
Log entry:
5 h 59 min
